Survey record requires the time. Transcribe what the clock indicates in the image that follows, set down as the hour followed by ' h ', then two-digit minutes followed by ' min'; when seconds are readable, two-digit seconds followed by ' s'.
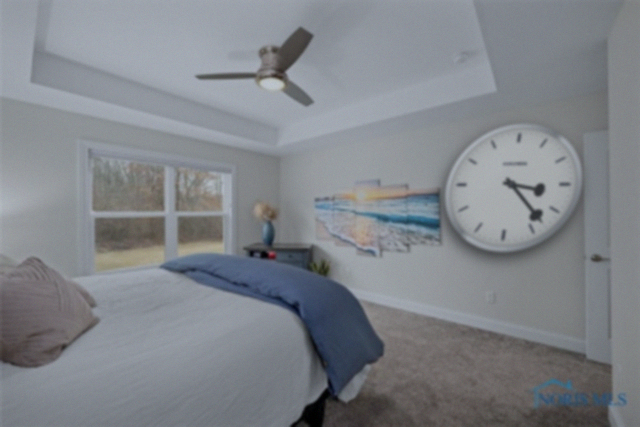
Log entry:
3 h 23 min
